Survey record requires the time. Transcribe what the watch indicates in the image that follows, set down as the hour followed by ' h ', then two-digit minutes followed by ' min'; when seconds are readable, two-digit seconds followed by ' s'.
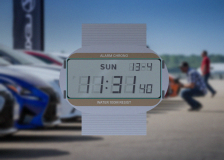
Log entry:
11 h 31 min 40 s
